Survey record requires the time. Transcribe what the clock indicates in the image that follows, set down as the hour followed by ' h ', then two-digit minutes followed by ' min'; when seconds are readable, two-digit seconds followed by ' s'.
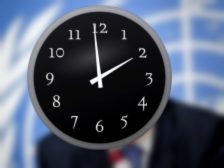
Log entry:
1 h 59 min
